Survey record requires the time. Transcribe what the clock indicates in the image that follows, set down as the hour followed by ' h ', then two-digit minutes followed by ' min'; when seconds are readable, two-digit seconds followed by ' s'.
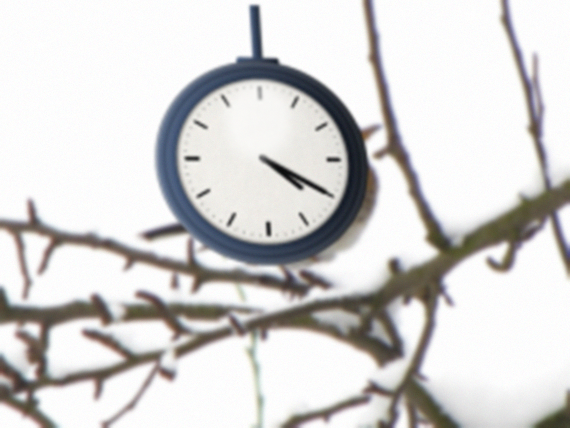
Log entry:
4 h 20 min
